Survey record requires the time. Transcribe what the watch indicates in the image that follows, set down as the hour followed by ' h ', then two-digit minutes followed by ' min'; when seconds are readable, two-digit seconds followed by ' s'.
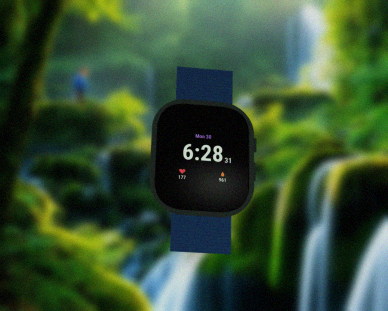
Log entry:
6 h 28 min 31 s
